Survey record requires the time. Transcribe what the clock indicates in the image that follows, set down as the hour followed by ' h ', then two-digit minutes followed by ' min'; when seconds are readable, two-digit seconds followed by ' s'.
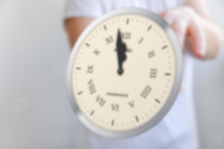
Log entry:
11 h 58 min
